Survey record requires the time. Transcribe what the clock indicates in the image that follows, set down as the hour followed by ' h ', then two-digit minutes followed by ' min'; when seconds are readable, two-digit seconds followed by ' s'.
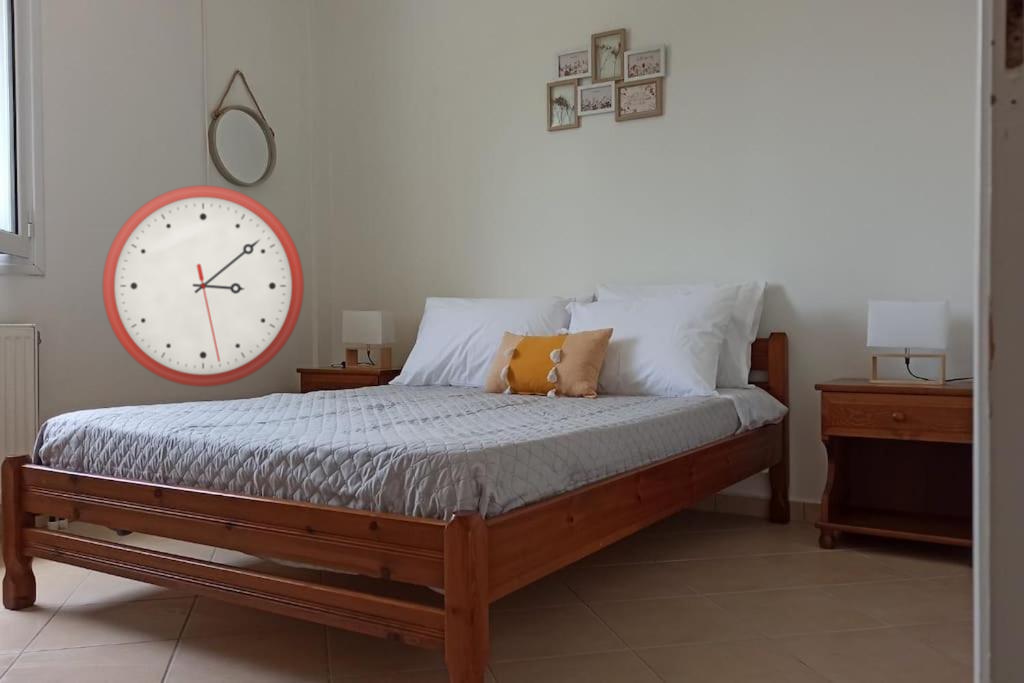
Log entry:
3 h 08 min 28 s
